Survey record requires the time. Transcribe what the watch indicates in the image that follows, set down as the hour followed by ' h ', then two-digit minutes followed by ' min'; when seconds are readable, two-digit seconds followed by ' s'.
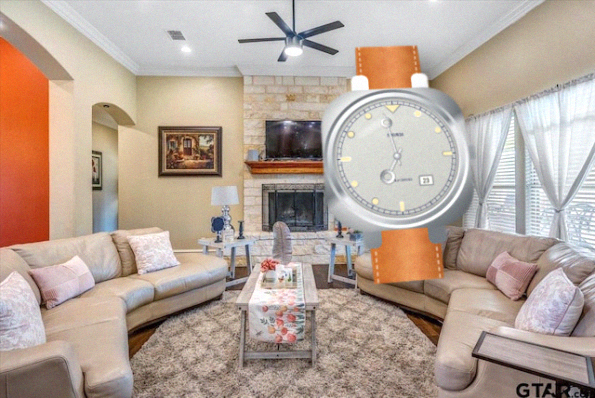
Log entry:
6 h 58 min
